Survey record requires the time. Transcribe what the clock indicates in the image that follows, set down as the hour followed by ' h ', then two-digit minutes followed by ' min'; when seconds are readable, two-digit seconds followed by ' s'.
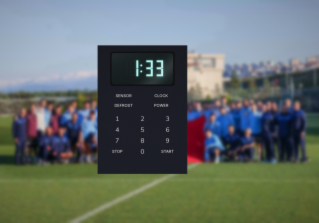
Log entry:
1 h 33 min
